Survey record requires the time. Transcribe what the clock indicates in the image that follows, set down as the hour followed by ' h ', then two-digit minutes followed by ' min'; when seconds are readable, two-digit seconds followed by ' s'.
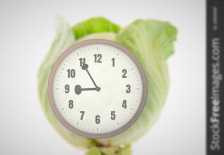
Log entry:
8 h 55 min
